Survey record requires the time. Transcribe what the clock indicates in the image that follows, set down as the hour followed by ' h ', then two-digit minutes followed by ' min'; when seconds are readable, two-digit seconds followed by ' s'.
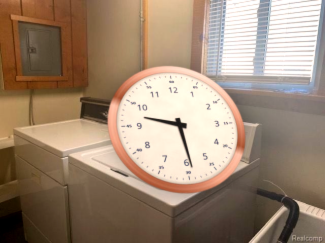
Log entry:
9 h 29 min
